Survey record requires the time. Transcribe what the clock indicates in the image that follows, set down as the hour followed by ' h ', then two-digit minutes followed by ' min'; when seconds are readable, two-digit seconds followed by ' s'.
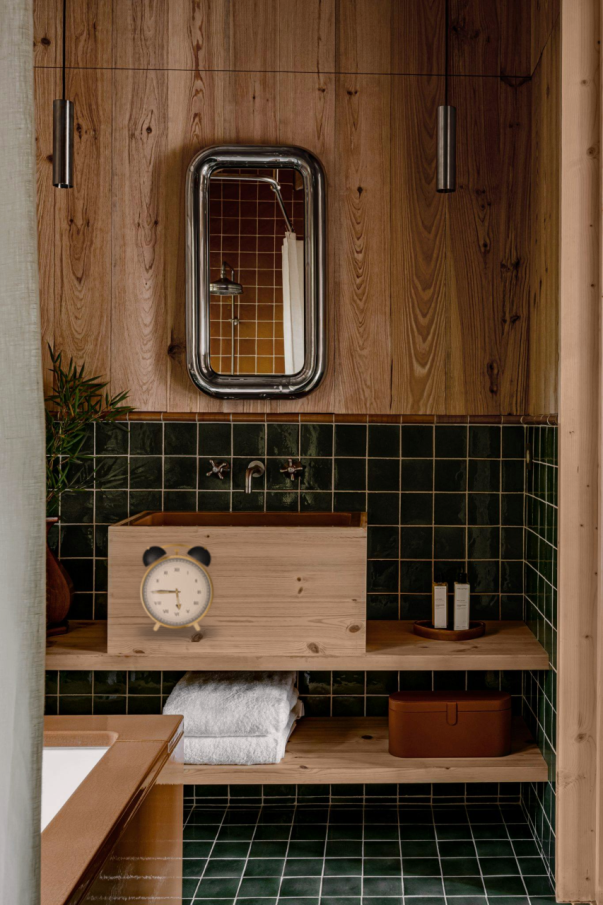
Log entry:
5 h 45 min
